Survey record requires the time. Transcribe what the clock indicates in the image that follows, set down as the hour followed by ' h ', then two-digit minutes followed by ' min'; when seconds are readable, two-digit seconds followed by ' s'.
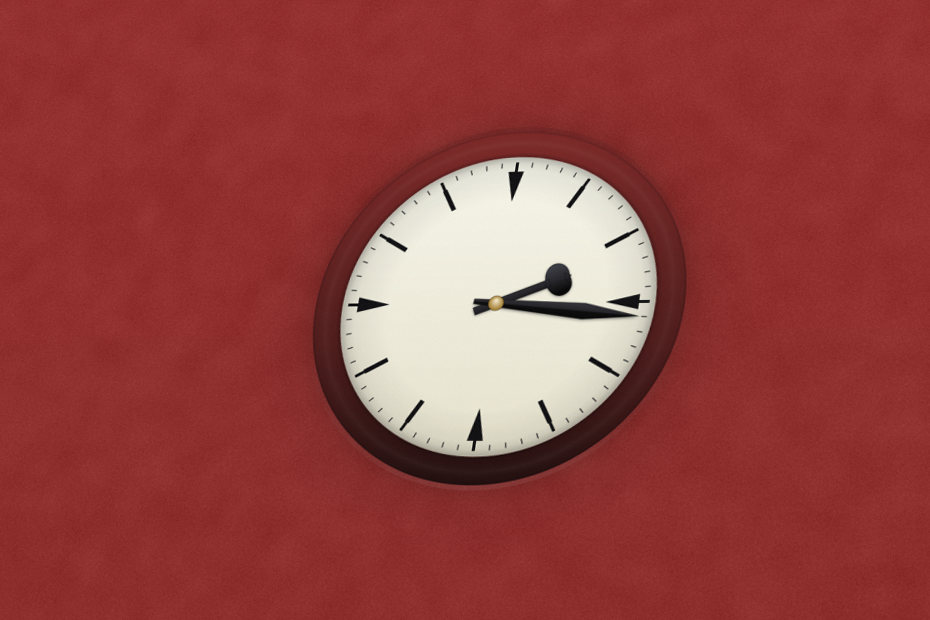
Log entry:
2 h 16 min
